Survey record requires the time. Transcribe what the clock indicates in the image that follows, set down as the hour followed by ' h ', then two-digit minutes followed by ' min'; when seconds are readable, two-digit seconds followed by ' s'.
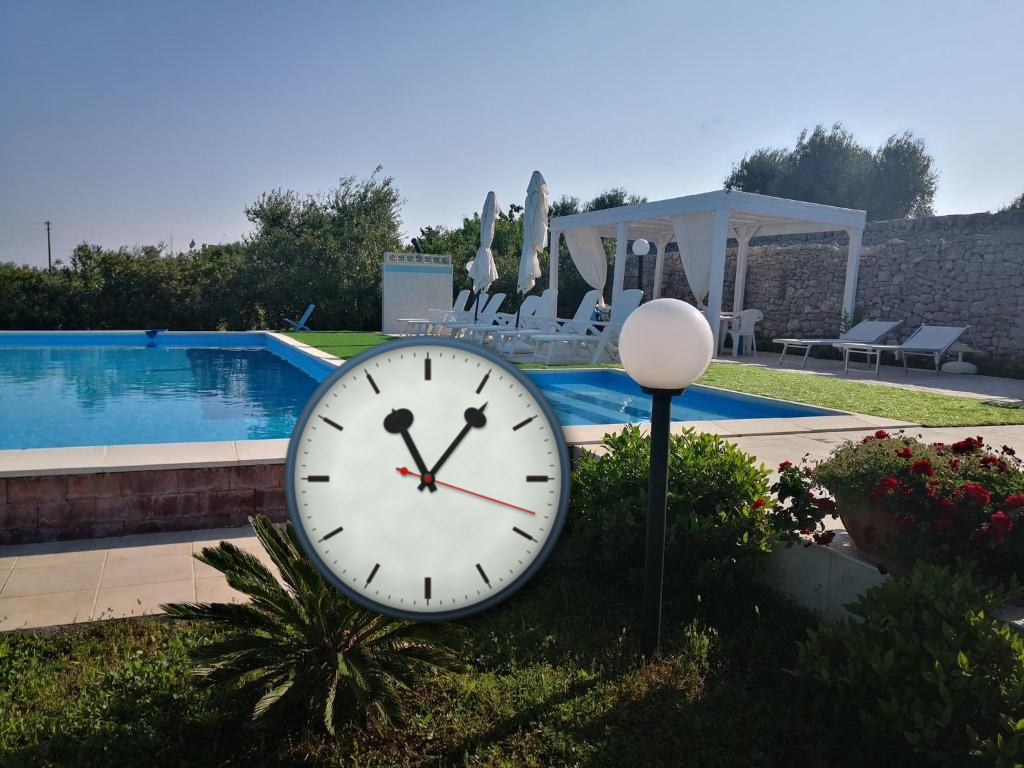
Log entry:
11 h 06 min 18 s
